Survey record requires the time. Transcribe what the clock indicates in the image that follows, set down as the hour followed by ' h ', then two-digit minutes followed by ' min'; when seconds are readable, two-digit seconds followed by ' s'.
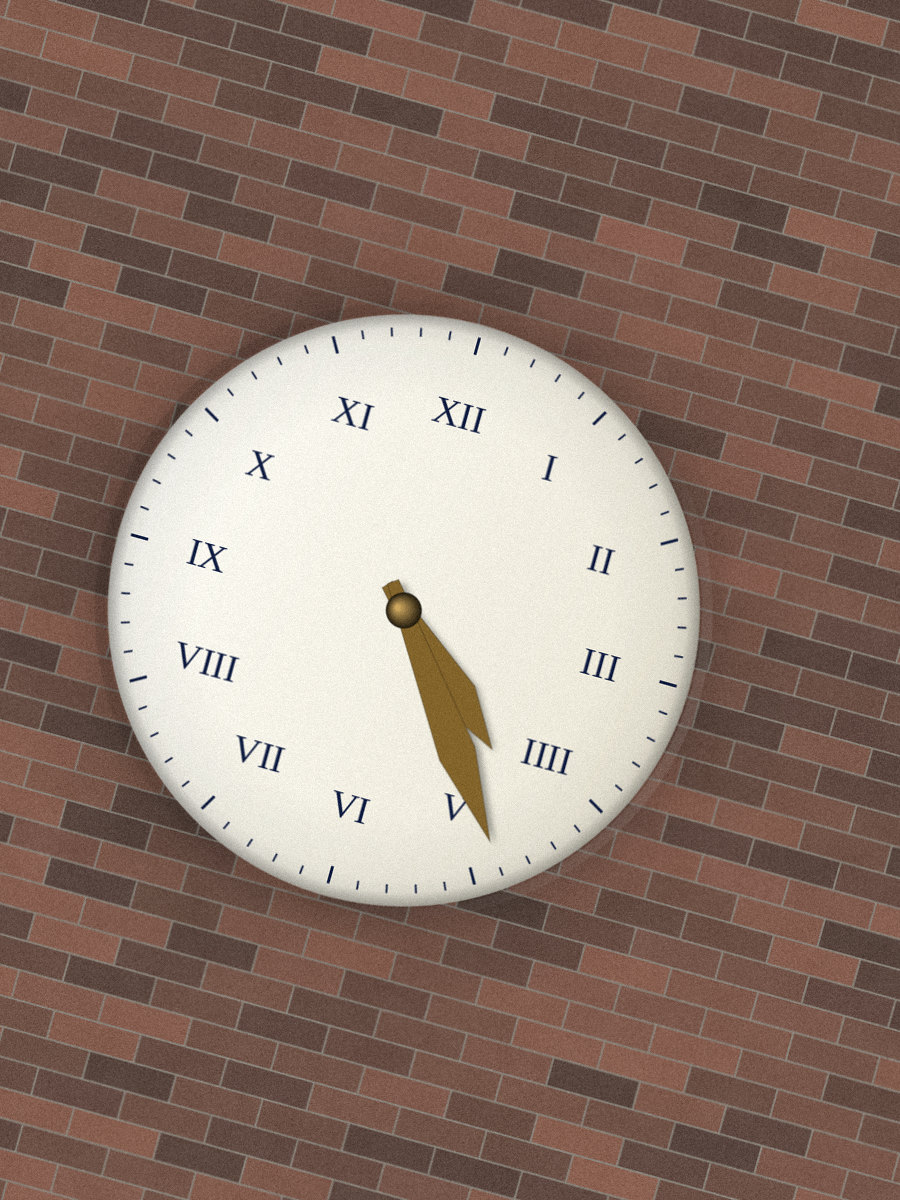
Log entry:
4 h 24 min
